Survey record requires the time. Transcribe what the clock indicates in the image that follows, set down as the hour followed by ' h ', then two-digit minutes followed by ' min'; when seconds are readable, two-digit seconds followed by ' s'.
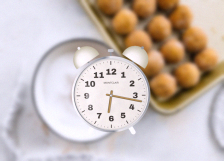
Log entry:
6 h 17 min
